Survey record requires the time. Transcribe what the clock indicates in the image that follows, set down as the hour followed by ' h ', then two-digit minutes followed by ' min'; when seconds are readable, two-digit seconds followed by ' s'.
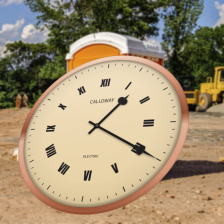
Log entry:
1 h 20 min
